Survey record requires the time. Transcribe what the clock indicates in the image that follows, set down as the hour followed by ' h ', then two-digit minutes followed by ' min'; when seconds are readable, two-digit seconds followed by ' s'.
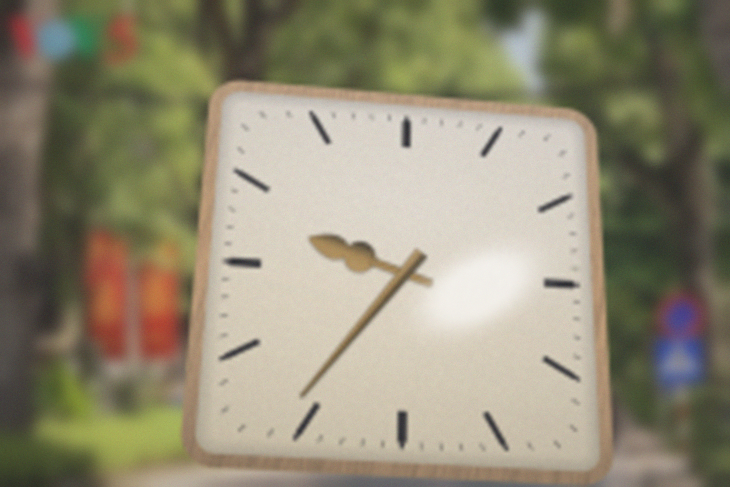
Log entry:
9 h 36 min
